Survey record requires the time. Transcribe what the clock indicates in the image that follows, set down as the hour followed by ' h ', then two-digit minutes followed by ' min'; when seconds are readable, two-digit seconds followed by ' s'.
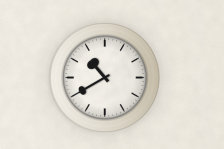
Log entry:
10 h 40 min
